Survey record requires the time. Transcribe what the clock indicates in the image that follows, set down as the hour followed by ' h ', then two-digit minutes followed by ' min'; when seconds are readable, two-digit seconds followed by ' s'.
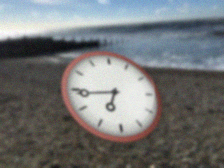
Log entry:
6 h 44 min
